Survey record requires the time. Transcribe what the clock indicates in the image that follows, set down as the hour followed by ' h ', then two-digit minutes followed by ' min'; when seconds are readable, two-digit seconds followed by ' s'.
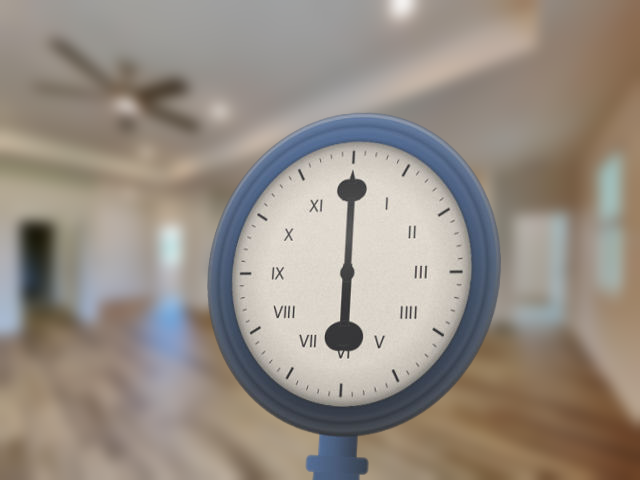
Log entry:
6 h 00 min
